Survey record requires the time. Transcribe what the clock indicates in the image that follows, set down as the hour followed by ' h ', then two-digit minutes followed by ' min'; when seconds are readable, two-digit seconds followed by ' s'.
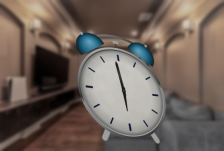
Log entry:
5 h 59 min
